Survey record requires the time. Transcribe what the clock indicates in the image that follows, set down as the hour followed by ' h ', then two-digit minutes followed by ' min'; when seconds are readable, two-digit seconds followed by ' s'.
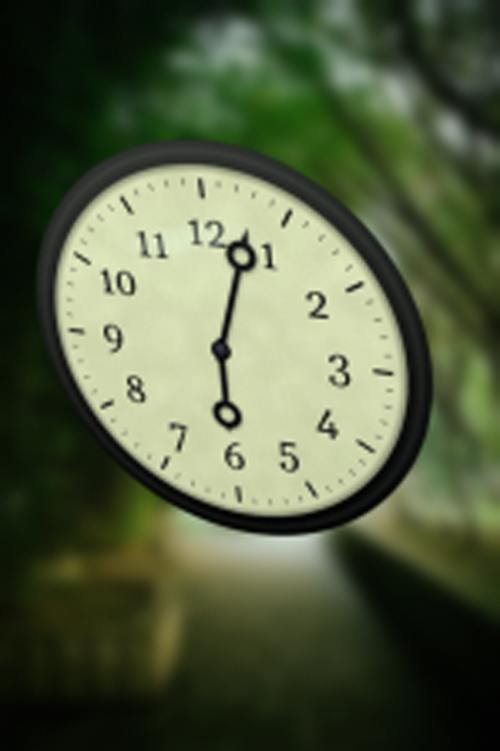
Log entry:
6 h 03 min
